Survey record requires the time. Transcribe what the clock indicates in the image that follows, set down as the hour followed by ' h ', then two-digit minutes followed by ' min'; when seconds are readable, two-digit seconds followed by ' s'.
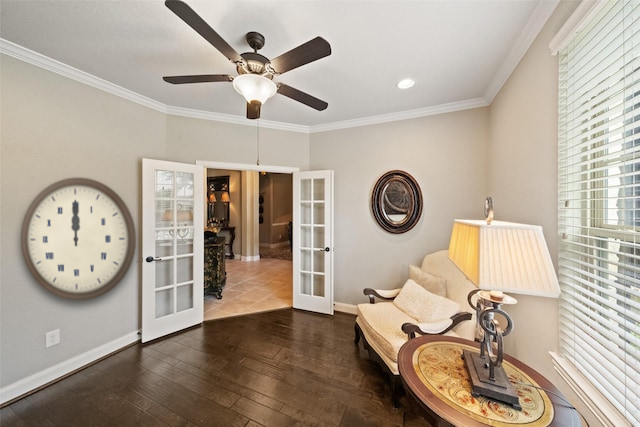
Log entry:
12 h 00 min
